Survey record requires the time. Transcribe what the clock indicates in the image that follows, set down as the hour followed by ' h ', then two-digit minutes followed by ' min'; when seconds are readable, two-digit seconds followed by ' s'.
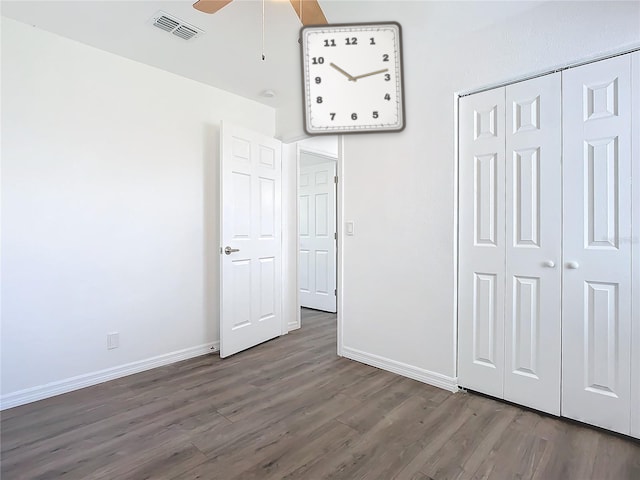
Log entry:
10 h 13 min
